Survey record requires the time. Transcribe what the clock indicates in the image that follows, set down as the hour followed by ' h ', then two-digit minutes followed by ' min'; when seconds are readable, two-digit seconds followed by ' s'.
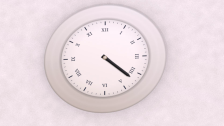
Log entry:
4 h 22 min
